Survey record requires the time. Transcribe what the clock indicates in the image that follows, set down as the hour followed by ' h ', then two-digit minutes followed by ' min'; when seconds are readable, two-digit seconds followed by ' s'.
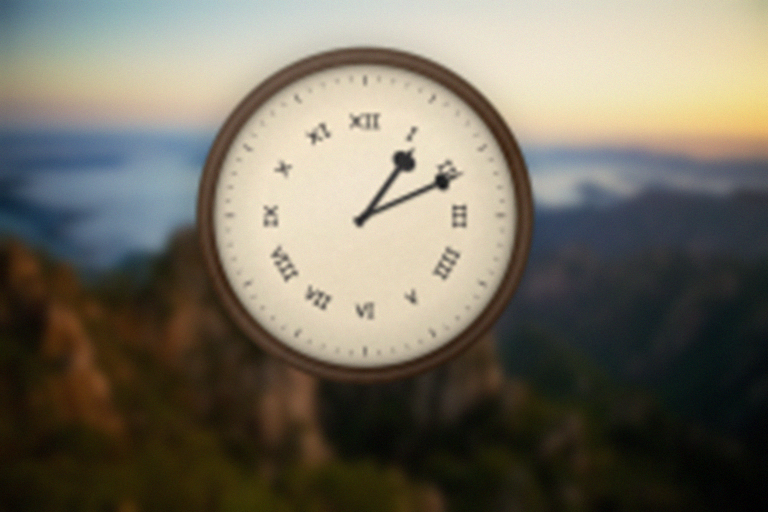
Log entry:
1 h 11 min
